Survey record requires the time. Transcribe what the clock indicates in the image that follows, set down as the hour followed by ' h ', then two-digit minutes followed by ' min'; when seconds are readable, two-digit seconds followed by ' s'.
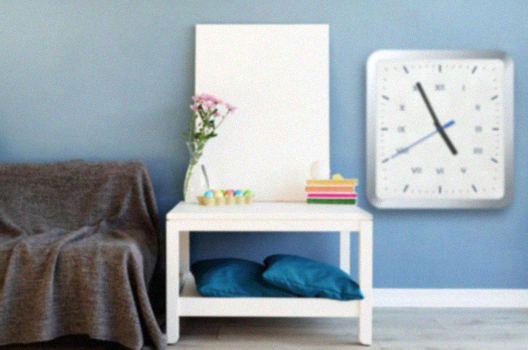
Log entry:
4 h 55 min 40 s
